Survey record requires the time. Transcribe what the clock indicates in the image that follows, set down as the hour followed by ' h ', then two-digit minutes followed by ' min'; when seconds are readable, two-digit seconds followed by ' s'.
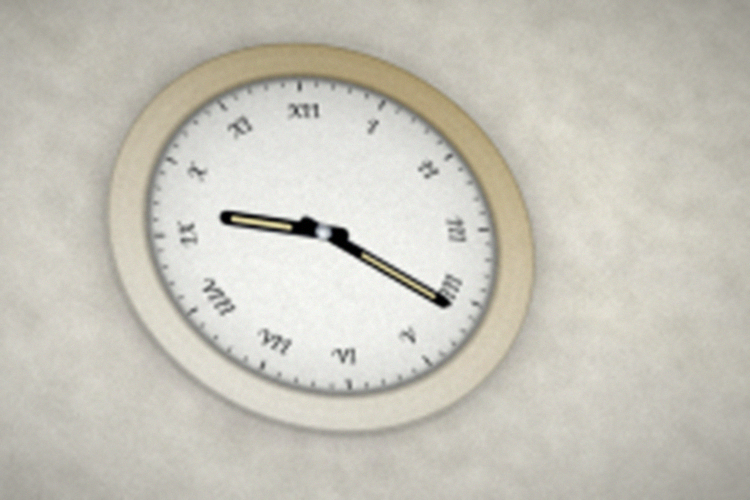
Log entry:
9 h 21 min
